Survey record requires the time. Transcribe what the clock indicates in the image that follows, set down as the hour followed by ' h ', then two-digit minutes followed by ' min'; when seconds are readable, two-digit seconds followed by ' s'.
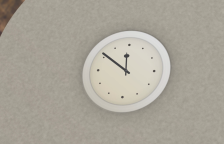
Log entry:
11 h 51 min
